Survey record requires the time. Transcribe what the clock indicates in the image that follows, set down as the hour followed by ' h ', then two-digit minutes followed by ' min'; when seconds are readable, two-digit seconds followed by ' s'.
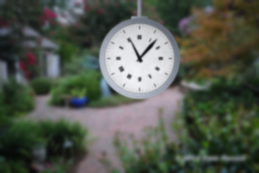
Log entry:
11 h 07 min
